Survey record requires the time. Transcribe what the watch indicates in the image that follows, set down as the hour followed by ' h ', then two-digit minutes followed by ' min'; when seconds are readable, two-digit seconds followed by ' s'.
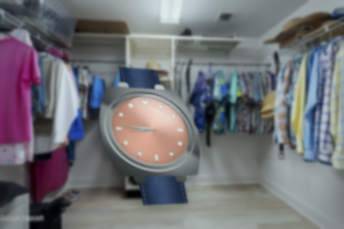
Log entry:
8 h 46 min
